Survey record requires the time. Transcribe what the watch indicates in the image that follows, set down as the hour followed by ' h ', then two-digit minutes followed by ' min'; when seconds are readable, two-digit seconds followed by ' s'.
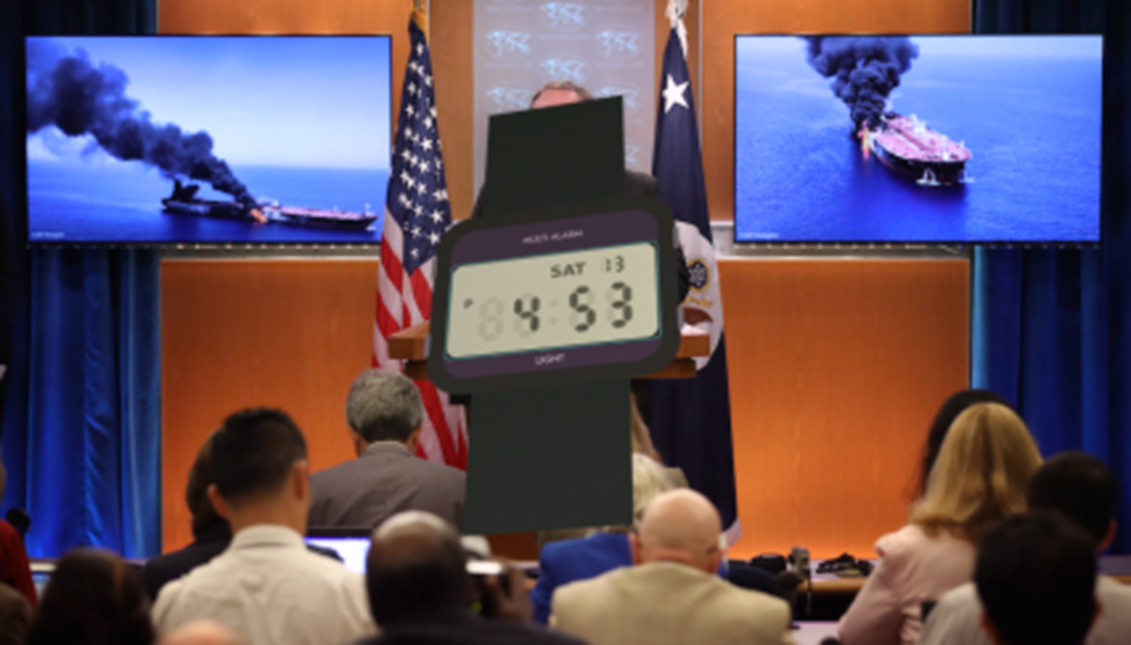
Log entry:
4 h 53 min
